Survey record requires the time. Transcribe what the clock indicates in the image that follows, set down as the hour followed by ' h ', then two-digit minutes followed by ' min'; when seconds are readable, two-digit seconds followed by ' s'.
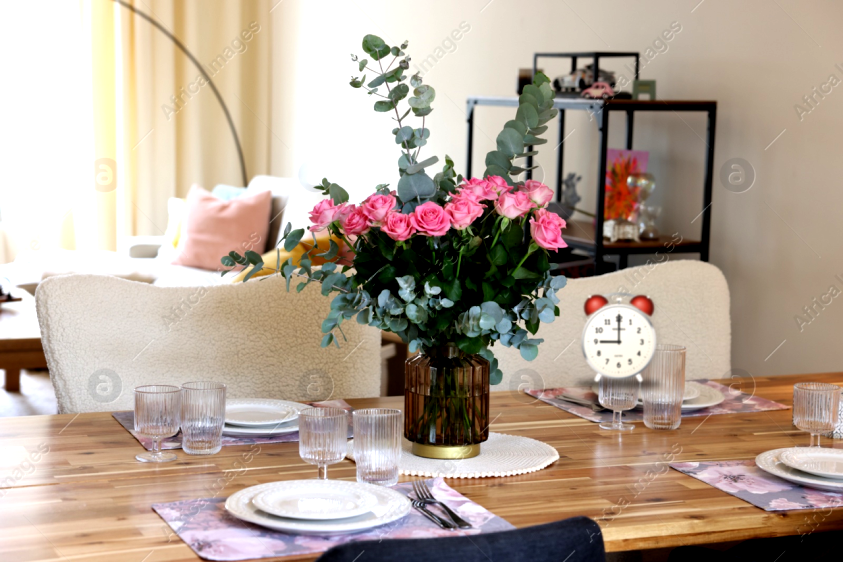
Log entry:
9 h 00 min
